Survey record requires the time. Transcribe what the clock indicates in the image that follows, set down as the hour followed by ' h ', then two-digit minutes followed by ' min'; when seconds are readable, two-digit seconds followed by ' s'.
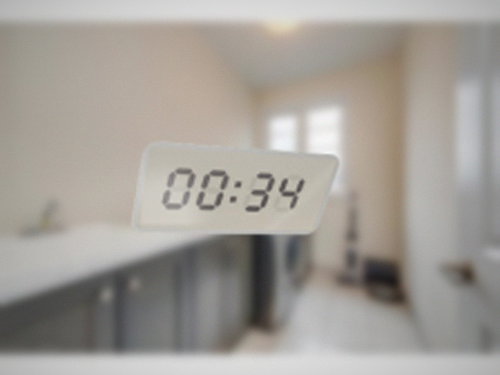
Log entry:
0 h 34 min
